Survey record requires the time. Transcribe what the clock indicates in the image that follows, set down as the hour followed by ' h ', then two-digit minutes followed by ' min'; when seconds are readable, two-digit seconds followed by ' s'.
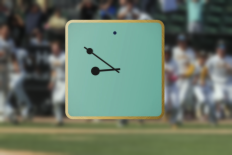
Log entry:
8 h 51 min
